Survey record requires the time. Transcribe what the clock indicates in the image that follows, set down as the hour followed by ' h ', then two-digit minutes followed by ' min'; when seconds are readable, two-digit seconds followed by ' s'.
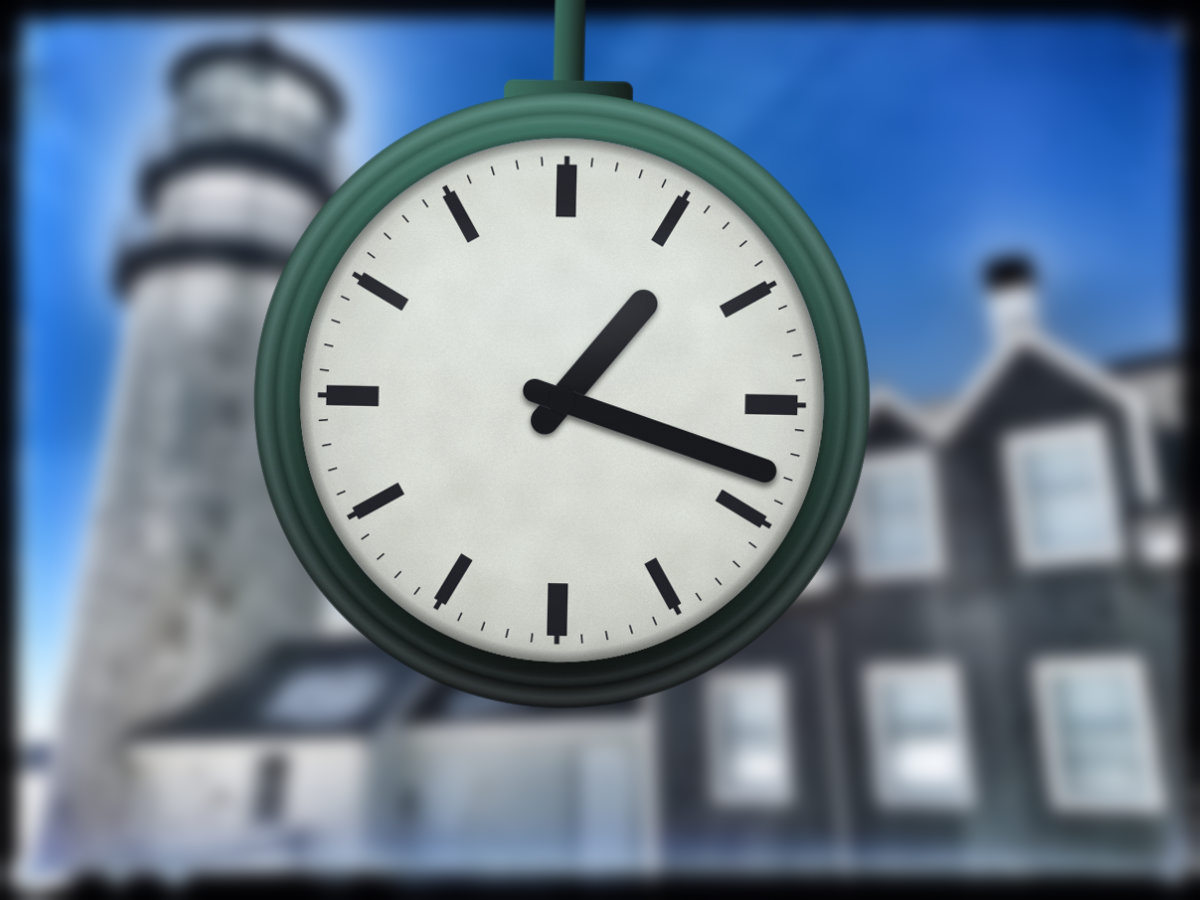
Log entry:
1 h 18 min
